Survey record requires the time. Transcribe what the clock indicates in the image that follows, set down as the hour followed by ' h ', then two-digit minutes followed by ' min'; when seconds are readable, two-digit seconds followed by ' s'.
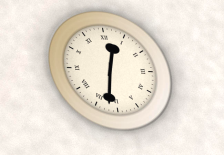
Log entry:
12 h 32 min
